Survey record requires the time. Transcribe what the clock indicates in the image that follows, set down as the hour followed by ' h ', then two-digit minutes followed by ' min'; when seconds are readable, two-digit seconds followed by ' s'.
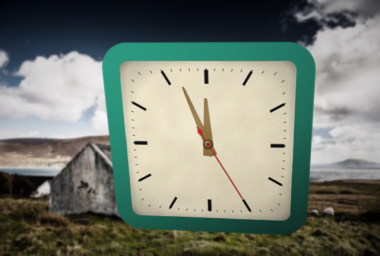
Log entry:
11 h 56 min 25 s
